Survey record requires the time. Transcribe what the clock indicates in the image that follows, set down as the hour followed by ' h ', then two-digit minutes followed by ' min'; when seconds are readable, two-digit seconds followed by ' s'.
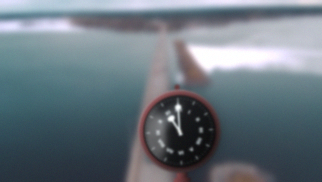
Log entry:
11 h 00 min
